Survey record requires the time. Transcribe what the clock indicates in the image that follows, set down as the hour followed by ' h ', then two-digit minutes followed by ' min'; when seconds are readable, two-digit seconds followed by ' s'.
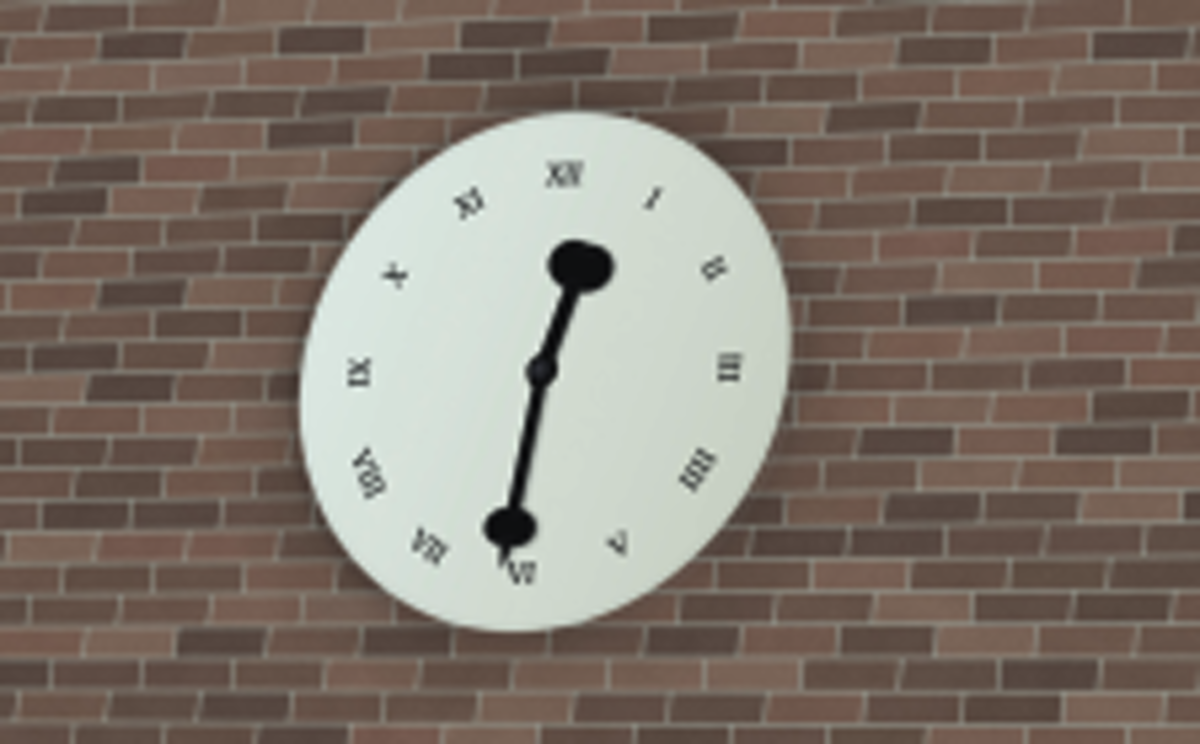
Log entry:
12 h 31 min
